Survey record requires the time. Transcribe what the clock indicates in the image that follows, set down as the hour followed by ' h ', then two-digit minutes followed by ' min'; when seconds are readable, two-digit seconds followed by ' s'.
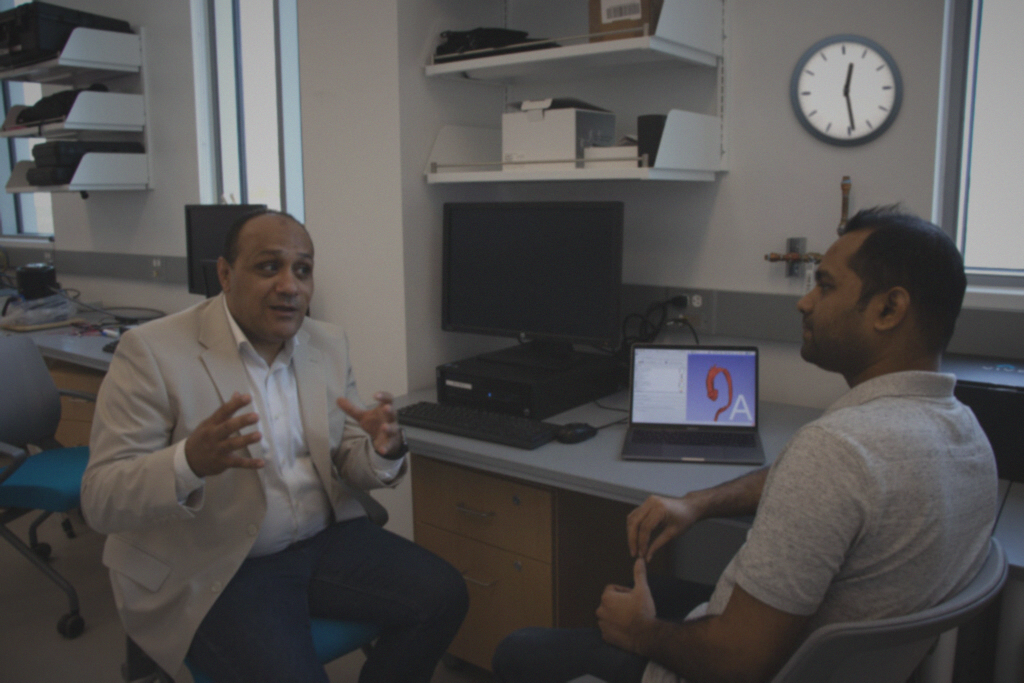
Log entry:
12 h 29 min
